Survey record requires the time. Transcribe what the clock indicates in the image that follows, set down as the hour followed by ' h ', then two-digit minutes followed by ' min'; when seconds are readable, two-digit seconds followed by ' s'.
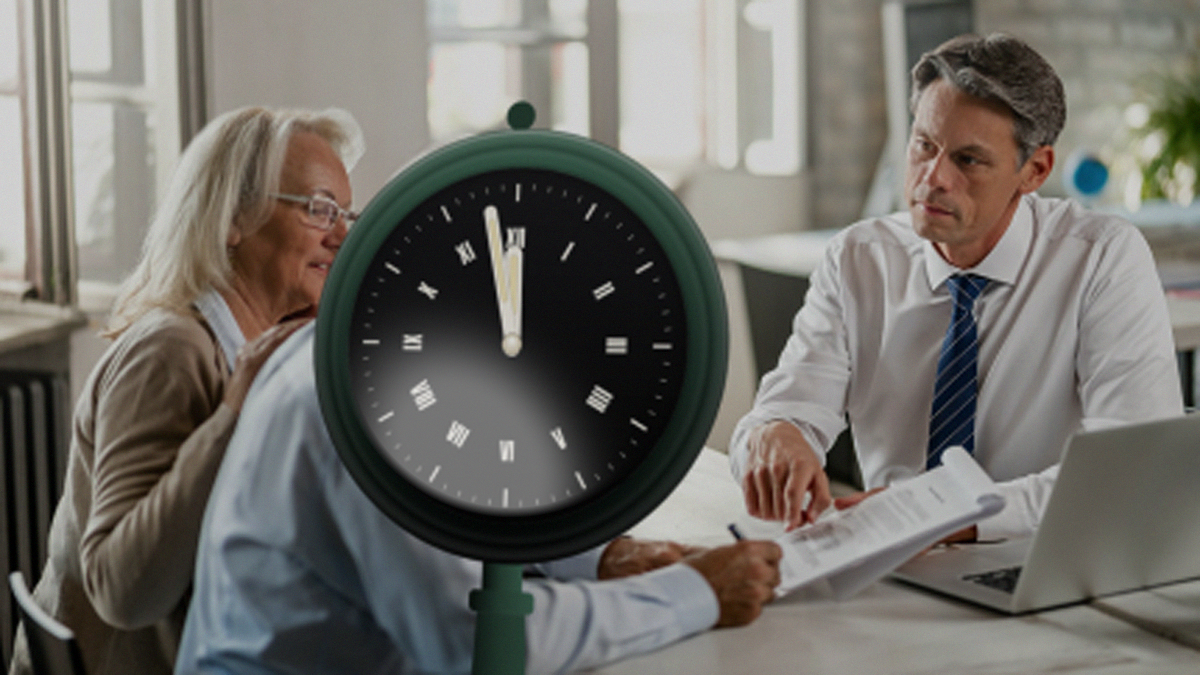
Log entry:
11 h 58 min
